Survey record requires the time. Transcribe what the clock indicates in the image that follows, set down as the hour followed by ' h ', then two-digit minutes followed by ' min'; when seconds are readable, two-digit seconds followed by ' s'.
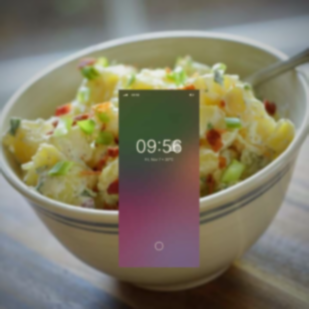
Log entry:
9 h 56 min
